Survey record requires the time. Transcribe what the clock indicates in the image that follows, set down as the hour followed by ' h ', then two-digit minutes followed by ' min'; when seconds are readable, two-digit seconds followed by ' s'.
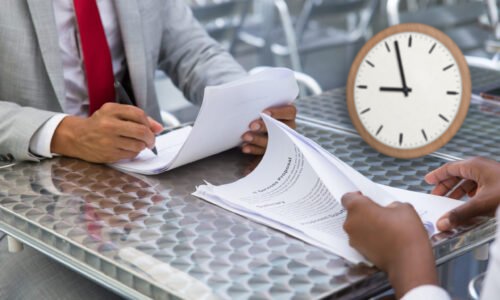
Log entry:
8 h 57 min
